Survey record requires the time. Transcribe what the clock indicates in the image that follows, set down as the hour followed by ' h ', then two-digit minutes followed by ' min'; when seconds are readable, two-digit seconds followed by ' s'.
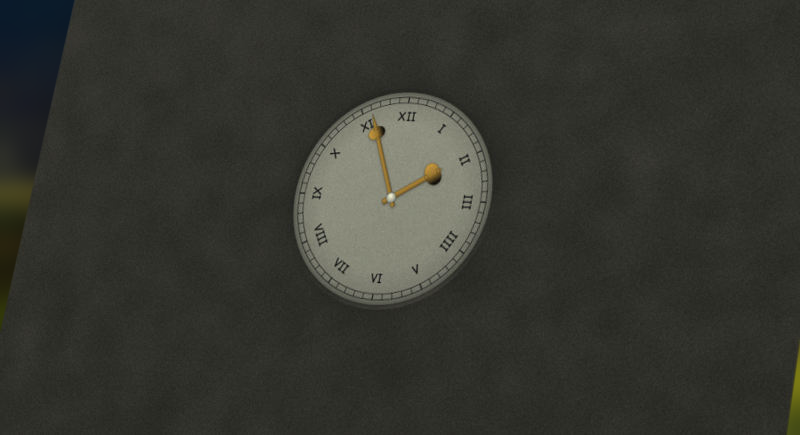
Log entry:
1 h 56 min
